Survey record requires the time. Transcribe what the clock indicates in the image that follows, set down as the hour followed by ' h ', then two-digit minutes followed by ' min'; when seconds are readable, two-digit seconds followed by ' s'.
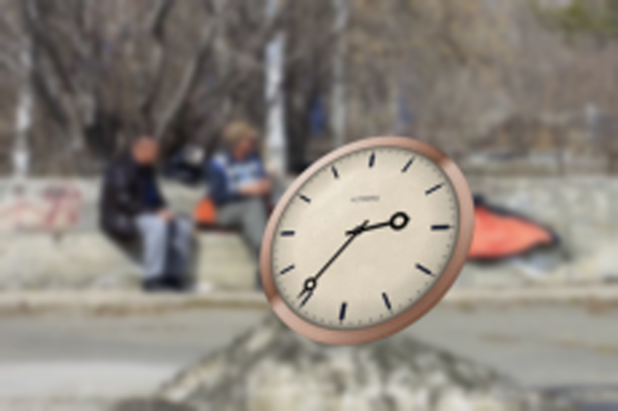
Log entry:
2 h 36 min
